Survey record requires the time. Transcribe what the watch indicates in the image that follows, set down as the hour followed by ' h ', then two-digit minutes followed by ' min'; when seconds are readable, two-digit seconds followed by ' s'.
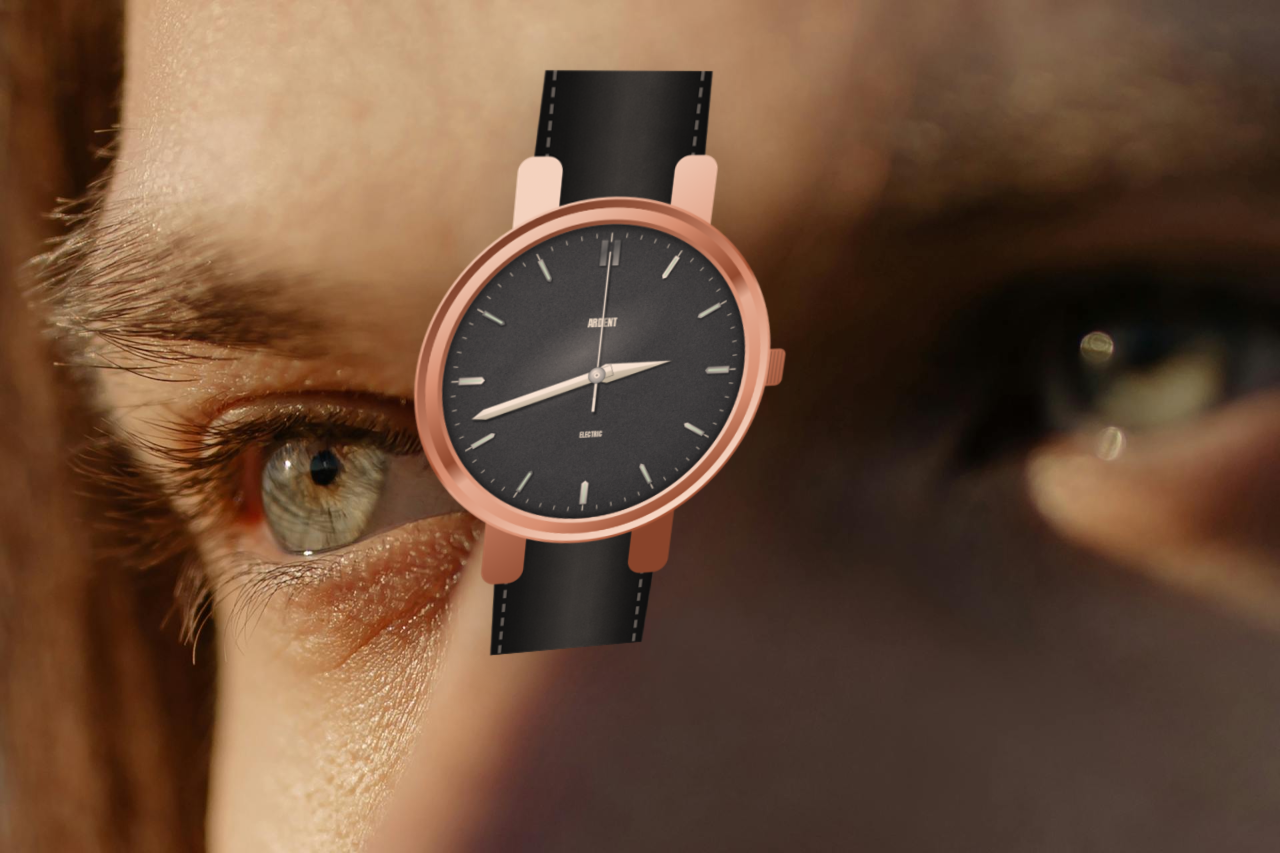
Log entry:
2 h 42 min 00 s
